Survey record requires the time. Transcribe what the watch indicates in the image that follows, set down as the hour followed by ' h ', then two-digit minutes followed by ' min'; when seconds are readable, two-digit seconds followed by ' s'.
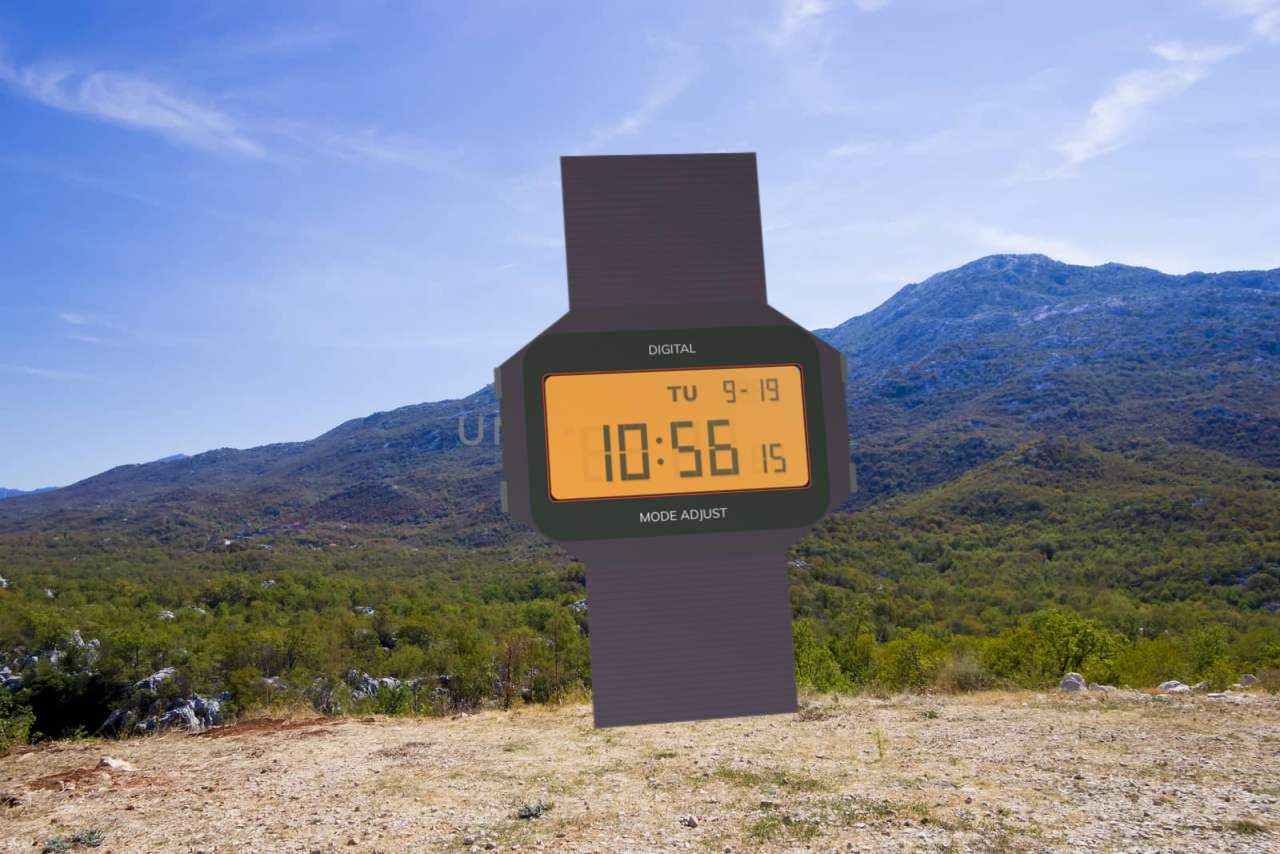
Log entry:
10 h 56 min 15 s
